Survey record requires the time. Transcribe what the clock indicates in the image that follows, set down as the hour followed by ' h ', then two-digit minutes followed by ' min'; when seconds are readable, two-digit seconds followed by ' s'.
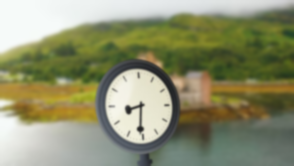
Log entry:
8 h 31 min
